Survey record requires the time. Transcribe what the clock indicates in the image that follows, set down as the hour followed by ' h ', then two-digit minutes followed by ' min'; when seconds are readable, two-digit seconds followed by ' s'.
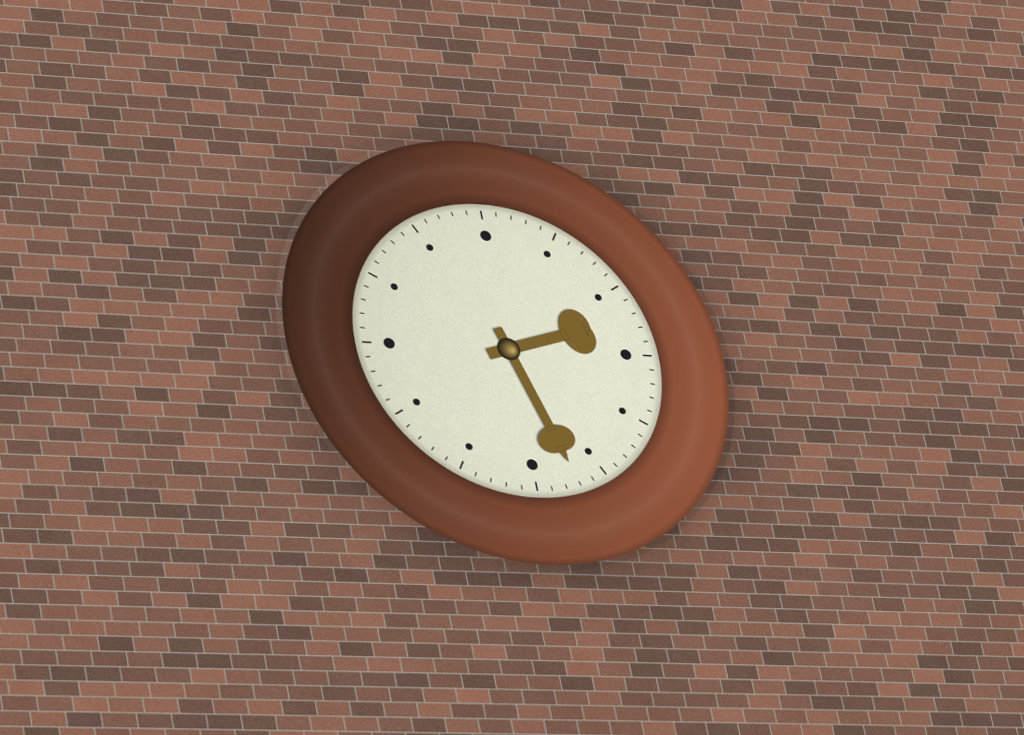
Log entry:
2 h 27 min
